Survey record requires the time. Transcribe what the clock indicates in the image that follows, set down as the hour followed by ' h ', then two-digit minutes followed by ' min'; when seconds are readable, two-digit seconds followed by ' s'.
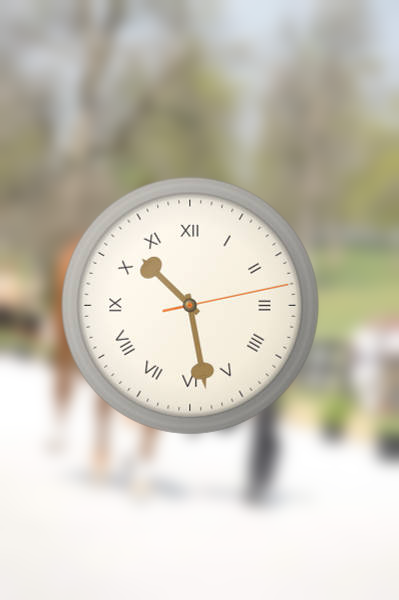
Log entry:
10 h 28 min 13 s
